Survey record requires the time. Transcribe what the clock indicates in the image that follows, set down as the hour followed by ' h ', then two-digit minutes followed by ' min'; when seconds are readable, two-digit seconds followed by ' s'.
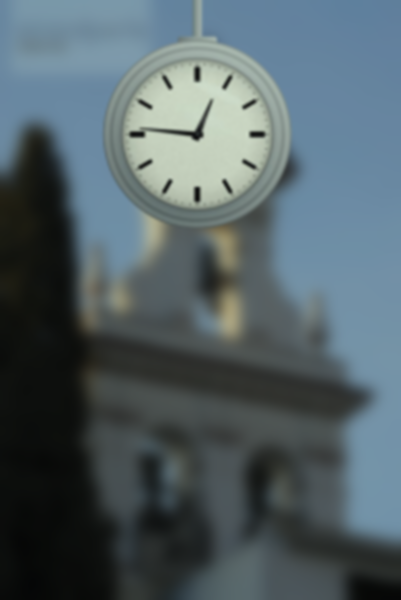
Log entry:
12 h 46 min
